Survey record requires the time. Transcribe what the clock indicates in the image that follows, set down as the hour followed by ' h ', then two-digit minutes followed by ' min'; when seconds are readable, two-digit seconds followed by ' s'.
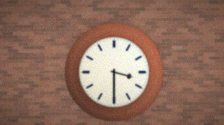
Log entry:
3 h 30 min
